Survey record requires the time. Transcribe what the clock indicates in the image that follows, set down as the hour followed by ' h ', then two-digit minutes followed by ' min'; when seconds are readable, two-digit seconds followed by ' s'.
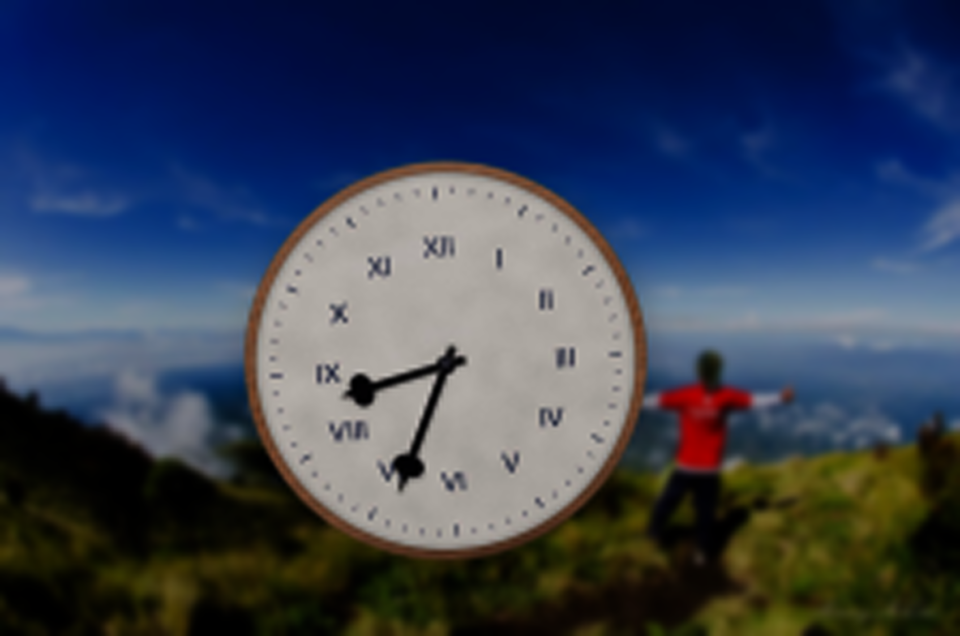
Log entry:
8 h 34 min
